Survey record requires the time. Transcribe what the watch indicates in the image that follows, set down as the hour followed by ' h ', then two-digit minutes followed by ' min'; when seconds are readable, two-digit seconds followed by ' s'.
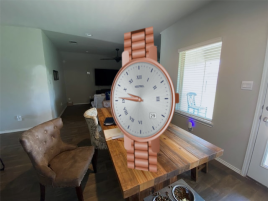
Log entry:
9 h 46 min
